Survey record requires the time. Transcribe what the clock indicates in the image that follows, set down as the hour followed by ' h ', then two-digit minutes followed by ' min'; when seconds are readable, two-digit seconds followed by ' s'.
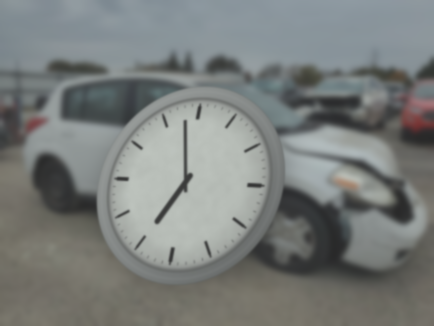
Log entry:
6 h 58 min
